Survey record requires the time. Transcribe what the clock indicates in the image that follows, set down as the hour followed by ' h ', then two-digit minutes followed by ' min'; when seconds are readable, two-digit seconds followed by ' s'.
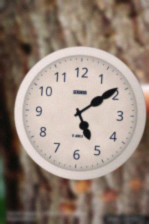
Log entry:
5 h 09 min
